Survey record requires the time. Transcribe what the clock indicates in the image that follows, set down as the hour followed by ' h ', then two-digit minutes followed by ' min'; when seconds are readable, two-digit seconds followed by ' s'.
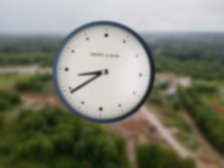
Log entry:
8 h 39 min
